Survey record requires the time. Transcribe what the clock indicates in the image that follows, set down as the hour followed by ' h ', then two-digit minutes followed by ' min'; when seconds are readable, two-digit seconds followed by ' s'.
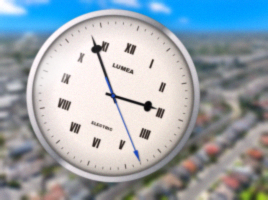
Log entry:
2 h 53 min 23 s
